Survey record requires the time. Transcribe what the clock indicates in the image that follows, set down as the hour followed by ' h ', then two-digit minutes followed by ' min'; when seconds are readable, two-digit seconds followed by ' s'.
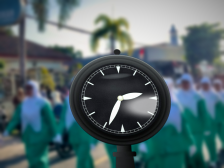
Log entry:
2 h 34 min
